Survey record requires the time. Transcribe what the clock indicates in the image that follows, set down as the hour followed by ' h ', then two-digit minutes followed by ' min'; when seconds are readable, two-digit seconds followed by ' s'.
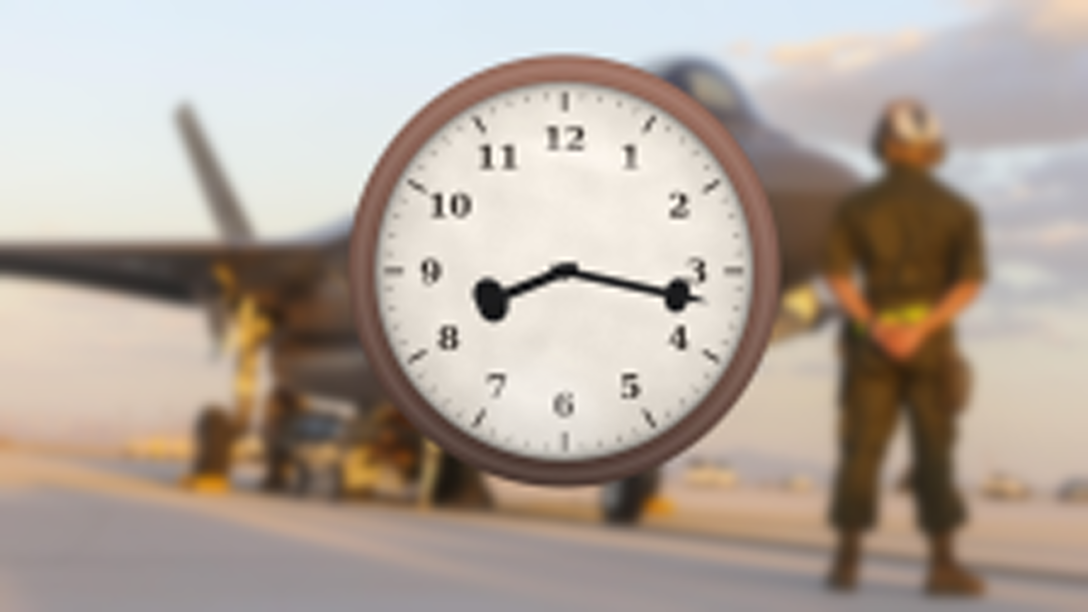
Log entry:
8 h 17 min
